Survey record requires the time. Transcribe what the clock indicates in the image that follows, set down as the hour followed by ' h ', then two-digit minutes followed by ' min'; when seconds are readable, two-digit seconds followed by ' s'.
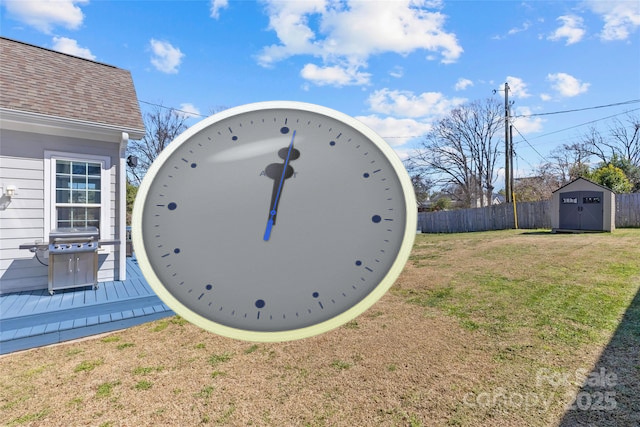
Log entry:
12 h 01 min 01 s
